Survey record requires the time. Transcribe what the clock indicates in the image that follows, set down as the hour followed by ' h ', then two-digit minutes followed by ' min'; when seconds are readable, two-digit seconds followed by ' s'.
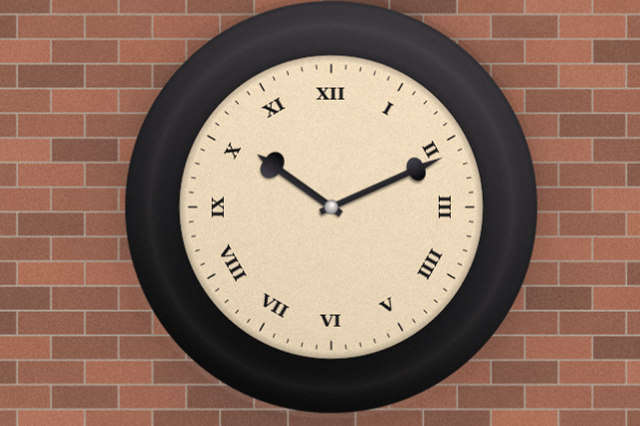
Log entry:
10 h 11 min
